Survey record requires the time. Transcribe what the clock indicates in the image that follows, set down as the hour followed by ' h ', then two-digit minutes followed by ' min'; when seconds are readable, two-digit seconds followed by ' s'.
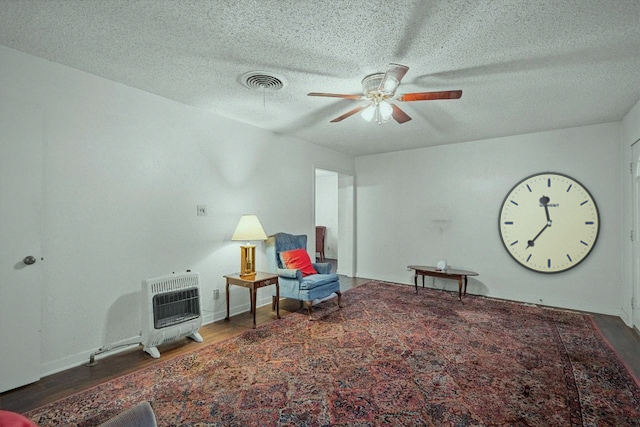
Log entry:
11 h 37 min
